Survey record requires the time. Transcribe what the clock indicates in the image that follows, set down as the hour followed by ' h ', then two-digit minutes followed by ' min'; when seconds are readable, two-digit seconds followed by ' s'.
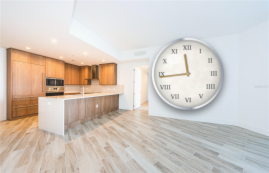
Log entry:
11 h 44 min
